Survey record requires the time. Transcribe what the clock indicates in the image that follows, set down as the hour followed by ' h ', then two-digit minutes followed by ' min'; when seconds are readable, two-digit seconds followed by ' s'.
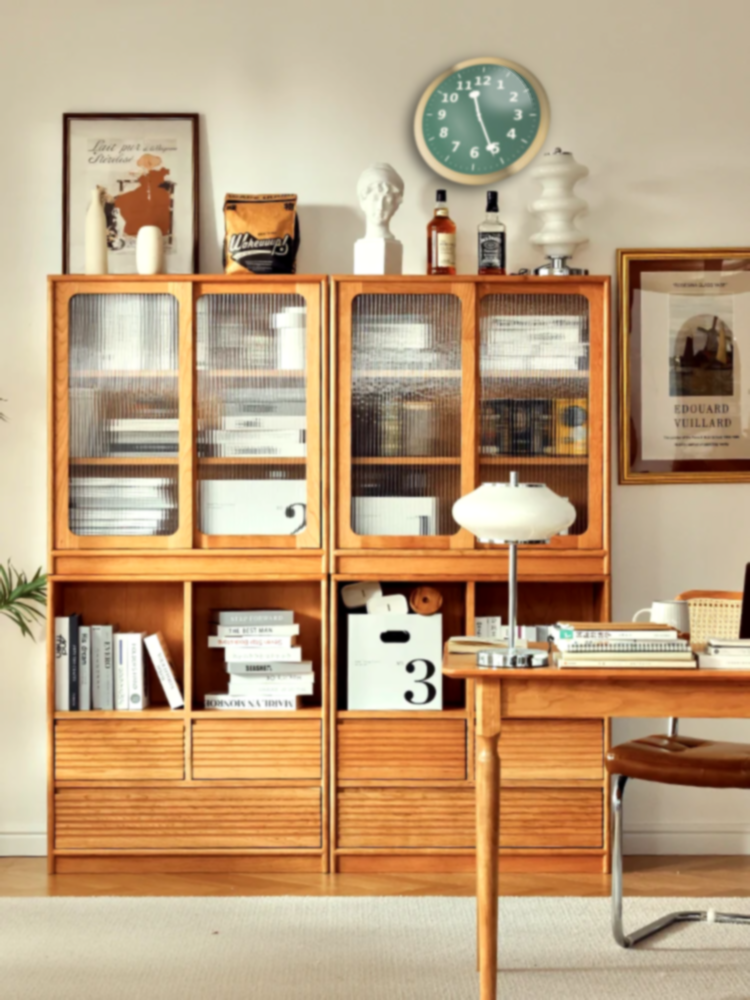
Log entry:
11 h 26 min
